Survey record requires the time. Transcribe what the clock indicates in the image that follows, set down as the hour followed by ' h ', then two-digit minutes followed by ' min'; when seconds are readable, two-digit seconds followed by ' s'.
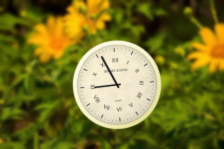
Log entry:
8 h 56 min
